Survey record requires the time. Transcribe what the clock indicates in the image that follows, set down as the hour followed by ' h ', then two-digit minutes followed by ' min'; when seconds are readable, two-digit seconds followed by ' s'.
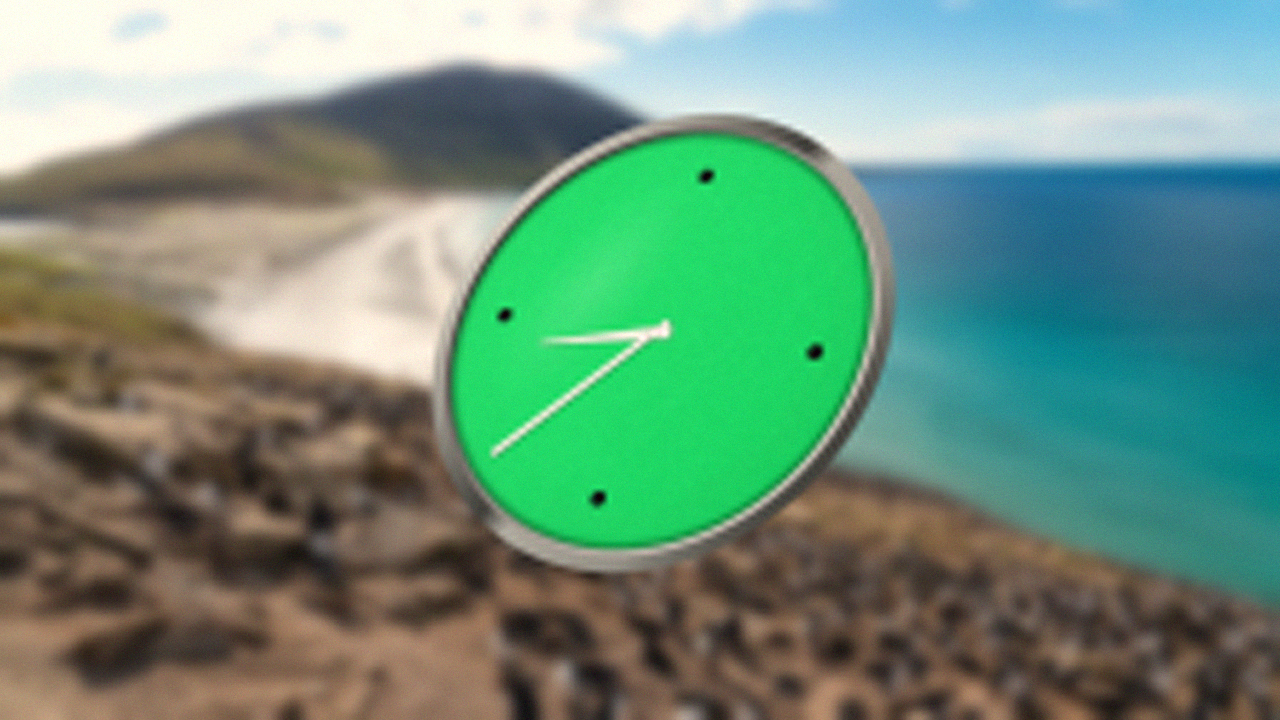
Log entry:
8 h 37 min
